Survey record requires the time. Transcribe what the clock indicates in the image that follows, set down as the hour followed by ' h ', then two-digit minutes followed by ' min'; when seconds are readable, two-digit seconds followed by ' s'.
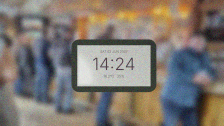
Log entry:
14 h 24 min
